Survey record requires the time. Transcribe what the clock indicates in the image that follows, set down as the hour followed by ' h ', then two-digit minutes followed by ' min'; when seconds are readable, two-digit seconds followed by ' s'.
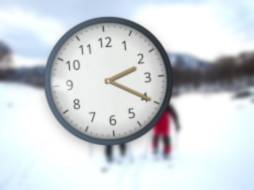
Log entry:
2 h 20 min
